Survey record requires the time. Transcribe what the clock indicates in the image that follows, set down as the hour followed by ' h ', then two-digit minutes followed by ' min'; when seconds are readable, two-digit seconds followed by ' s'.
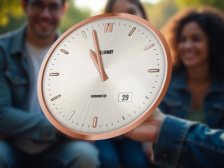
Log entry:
10 h 57 min
